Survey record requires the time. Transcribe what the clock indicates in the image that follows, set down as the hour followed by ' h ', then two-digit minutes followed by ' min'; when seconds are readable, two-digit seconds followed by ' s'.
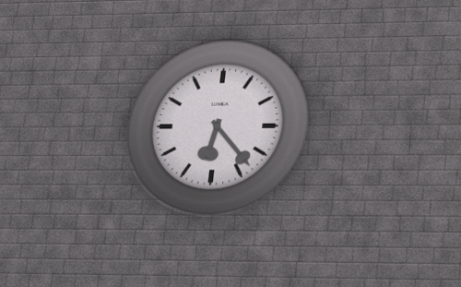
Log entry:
6 h 23 min
